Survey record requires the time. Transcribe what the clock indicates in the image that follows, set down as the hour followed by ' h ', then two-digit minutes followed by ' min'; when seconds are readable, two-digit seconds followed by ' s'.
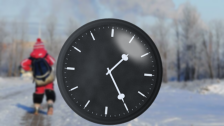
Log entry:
1 h 25 min
